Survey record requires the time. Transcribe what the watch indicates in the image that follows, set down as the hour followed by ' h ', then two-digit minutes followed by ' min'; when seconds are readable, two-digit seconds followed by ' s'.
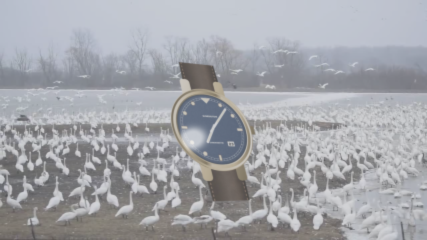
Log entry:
7 h 07 min
